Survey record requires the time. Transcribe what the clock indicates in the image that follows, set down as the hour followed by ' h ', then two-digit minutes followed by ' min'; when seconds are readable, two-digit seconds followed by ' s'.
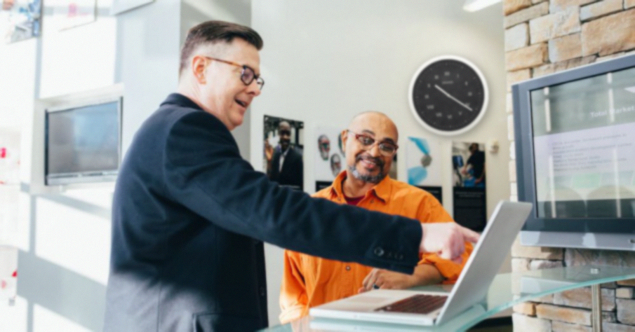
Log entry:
10 h 21 min
